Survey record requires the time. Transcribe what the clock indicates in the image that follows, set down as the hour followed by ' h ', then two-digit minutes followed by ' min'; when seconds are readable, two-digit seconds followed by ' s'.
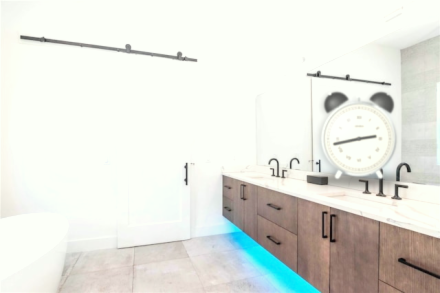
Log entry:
2 h 43 min
